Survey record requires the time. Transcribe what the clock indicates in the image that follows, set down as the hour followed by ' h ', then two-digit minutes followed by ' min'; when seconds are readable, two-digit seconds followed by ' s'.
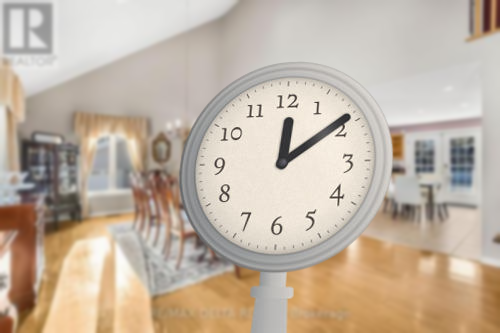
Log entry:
12 h 09 min
